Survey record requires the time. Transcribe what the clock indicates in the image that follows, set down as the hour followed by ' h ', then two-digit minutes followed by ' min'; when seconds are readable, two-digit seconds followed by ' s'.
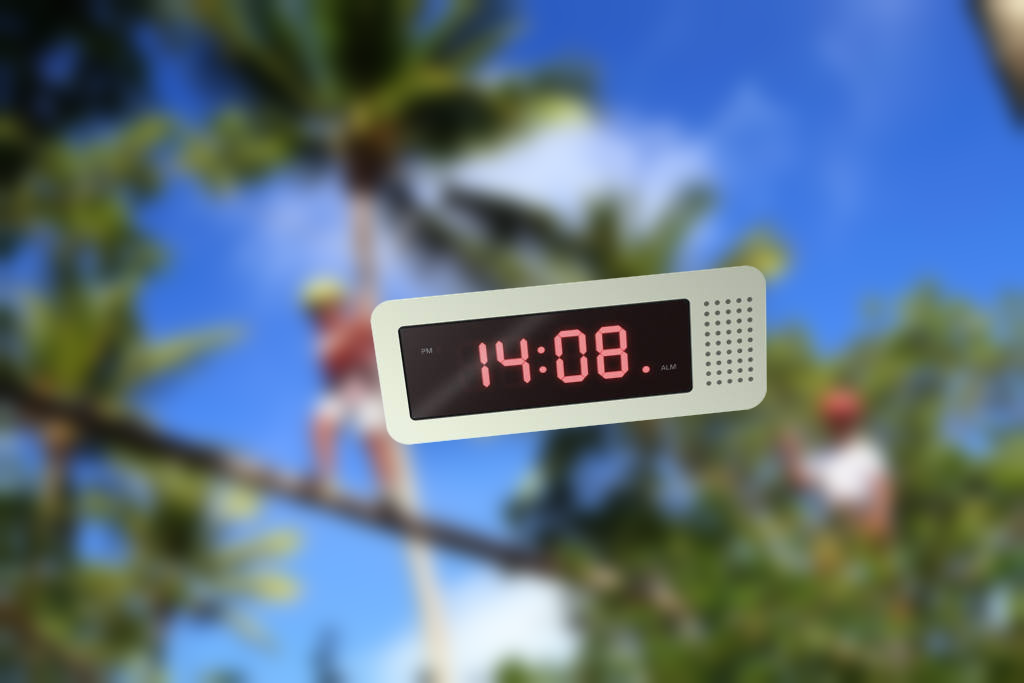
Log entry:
14 h 08 min
